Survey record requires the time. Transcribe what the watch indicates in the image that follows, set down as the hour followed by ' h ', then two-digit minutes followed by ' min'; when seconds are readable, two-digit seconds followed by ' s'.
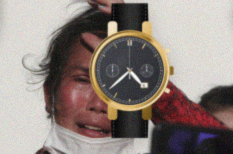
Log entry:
4 h 38 min
